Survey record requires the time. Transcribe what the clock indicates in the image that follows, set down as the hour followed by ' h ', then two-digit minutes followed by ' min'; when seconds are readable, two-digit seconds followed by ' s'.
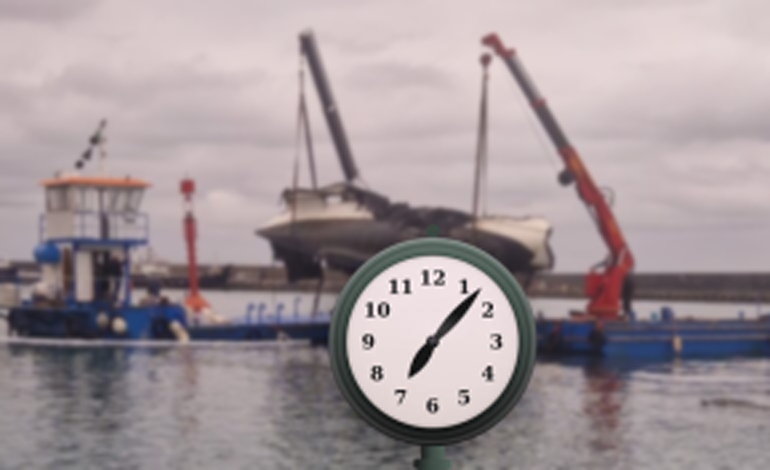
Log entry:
7 h 07 min
